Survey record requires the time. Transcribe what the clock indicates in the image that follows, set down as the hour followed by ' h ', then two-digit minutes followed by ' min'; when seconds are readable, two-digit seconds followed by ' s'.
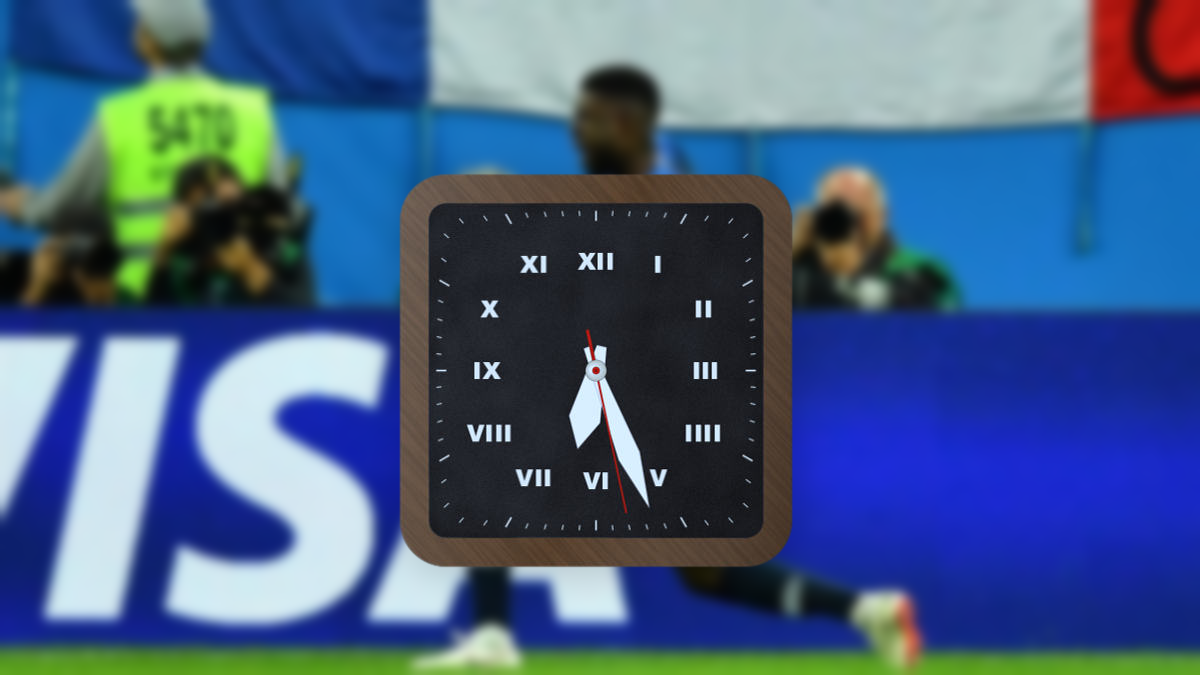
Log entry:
6 h 26 min 28 s
